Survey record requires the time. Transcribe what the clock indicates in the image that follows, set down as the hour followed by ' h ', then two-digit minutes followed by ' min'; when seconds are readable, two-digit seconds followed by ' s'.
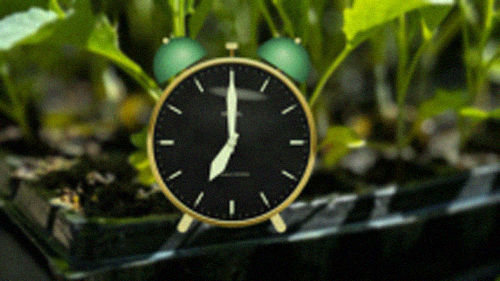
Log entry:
7 h 00 min
